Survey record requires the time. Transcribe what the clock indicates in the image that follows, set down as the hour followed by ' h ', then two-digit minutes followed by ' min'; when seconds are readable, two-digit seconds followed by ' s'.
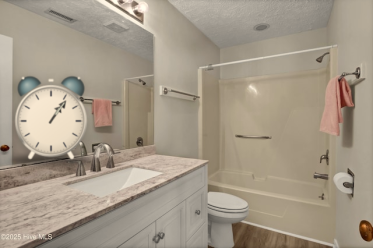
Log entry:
1 h 06 min
